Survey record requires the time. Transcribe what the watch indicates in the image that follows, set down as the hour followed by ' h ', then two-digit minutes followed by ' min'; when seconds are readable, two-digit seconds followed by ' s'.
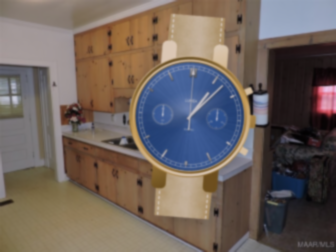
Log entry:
1 h 07 min
